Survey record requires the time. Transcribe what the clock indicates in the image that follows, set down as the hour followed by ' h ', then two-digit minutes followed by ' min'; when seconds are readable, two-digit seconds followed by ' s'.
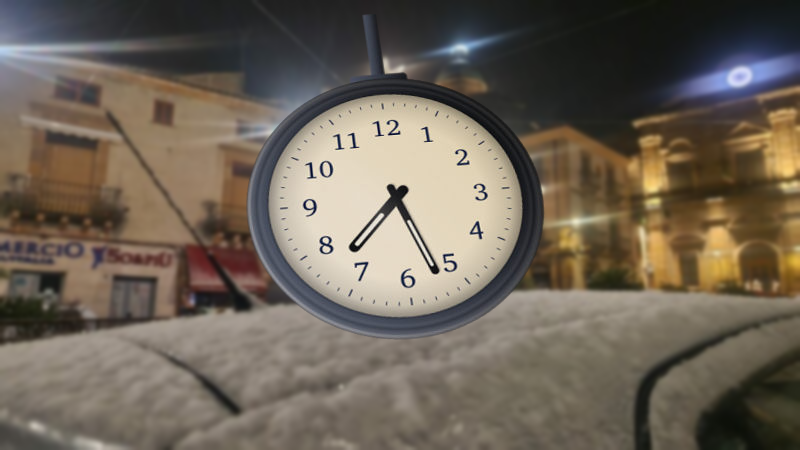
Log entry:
7 h 27 min
